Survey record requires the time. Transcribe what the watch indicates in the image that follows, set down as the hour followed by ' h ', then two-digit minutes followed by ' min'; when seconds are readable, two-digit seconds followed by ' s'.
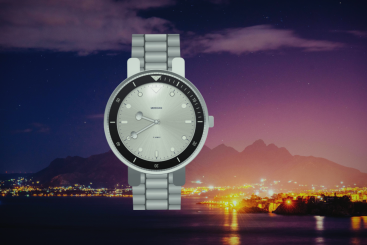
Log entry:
9 h 40 min
